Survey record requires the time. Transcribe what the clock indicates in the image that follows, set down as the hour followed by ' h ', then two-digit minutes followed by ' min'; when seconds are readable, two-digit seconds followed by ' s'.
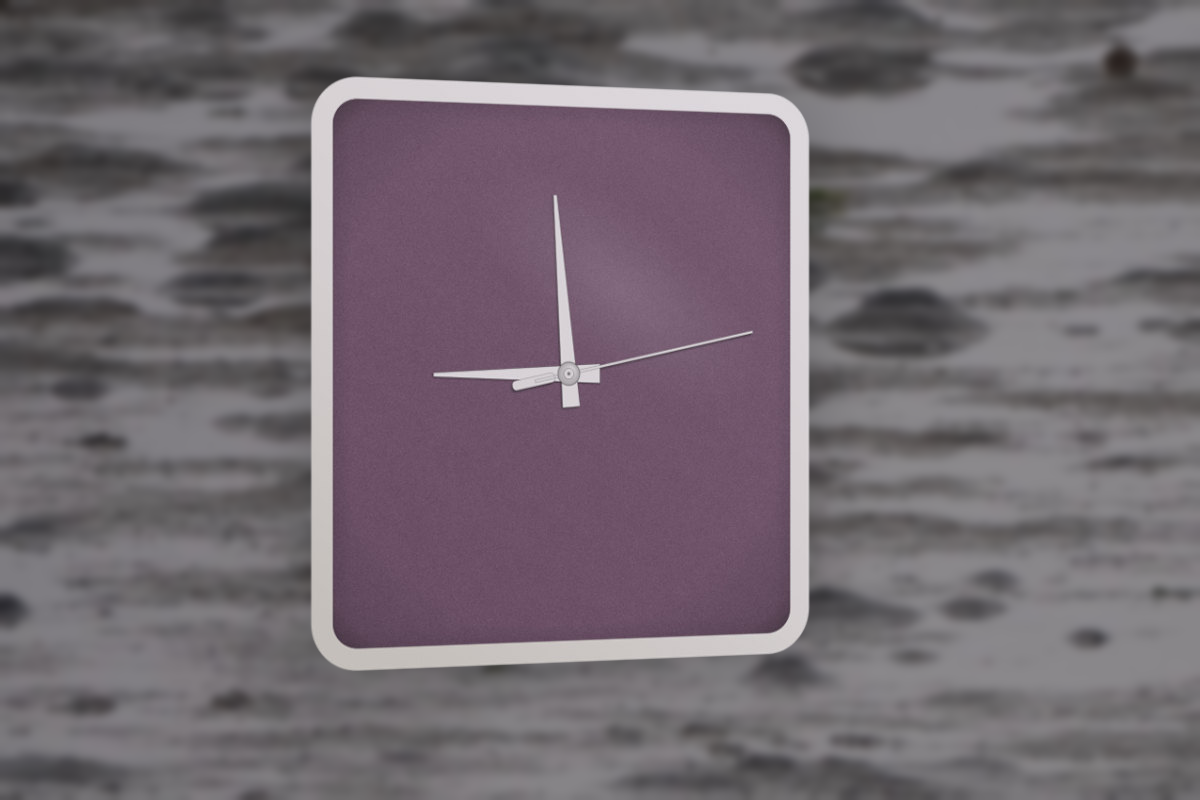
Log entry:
8 h 59 min 13 s
